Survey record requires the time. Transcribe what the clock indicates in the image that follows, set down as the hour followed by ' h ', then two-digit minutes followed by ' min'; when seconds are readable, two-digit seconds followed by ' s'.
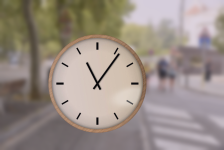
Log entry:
11 h 06 min
